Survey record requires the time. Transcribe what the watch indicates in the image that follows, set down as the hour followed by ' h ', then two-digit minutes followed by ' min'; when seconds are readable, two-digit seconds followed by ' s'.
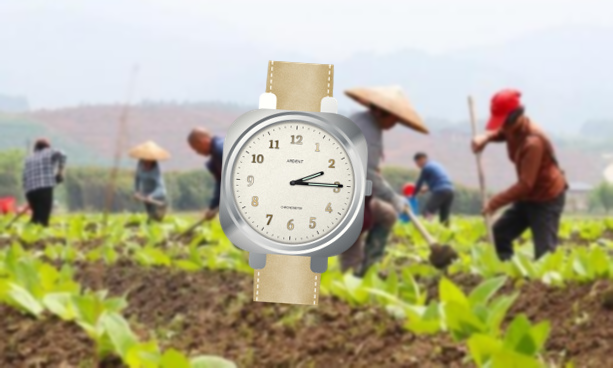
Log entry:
2 h 15 min
